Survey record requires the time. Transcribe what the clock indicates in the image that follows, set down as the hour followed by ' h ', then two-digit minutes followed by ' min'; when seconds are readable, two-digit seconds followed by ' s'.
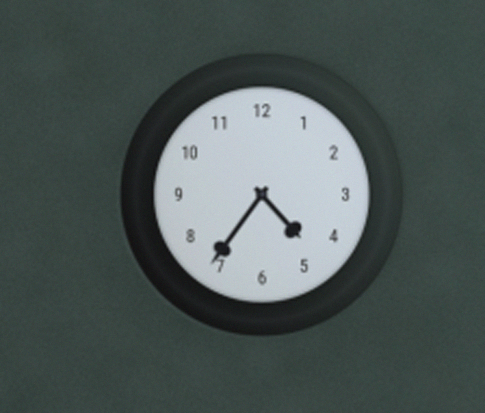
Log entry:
4 h 36 min
